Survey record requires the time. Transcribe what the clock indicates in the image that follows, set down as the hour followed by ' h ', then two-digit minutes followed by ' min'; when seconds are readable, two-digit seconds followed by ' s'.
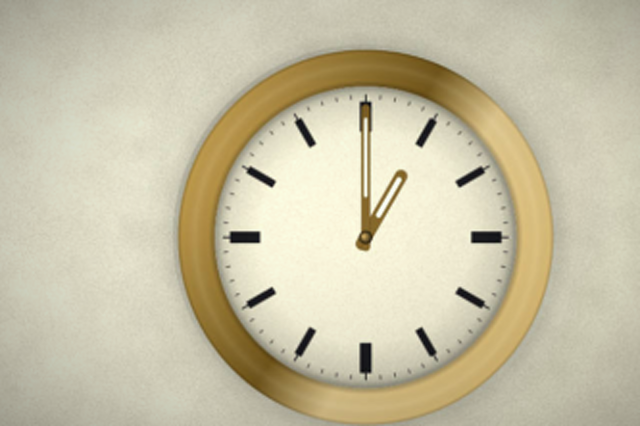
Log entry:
1 h 00 min
